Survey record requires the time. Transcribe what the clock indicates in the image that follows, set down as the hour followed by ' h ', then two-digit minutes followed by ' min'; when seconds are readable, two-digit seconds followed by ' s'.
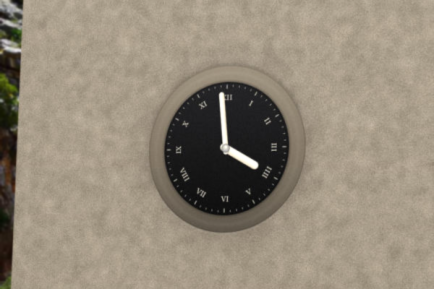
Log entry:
3 h 59 min
